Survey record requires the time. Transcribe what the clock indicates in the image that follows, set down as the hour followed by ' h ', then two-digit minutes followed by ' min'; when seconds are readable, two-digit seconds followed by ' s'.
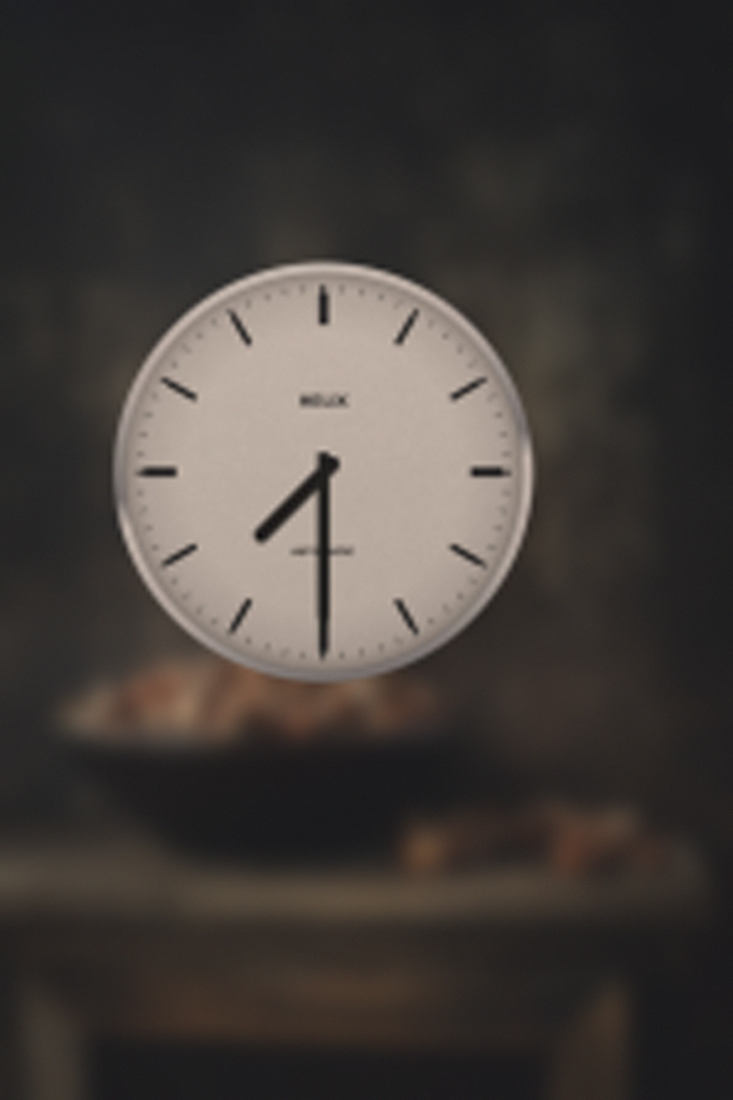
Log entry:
7 h 30 min
